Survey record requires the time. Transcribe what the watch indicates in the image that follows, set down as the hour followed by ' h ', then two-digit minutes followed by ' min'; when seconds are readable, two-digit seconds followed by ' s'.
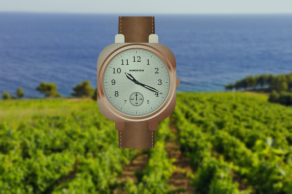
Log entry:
10 h 19 min
